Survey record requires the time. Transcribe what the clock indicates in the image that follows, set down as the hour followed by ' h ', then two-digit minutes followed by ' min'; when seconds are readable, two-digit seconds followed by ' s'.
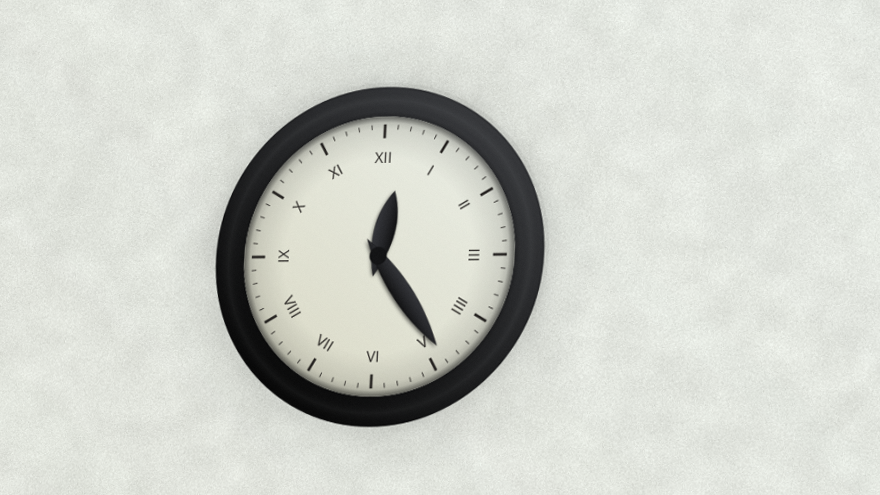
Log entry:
12 h 24 min
